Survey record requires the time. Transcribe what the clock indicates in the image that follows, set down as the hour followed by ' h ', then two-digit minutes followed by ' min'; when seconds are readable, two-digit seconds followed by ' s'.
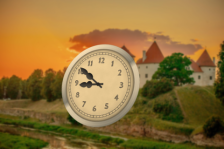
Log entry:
8 h 51 min
